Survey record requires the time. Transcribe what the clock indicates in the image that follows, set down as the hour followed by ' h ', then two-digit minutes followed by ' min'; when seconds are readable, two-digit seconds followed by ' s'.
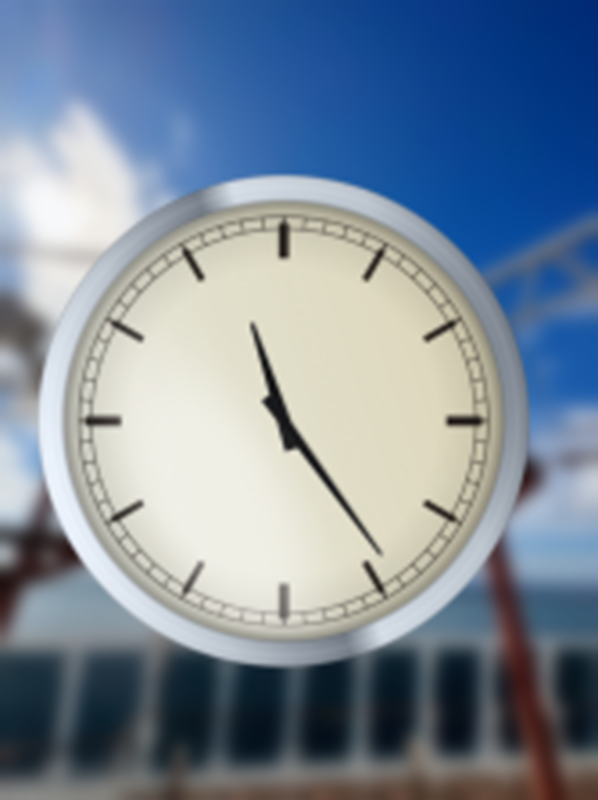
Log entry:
11 h 24 min
